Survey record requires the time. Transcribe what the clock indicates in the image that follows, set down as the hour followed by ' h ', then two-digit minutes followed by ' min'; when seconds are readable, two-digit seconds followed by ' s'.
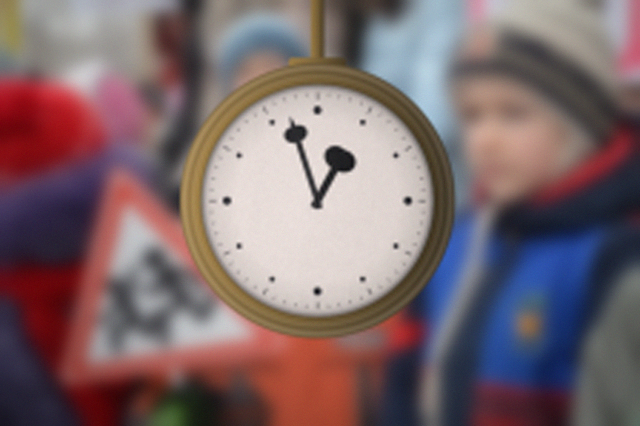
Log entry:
12 h 57 min
